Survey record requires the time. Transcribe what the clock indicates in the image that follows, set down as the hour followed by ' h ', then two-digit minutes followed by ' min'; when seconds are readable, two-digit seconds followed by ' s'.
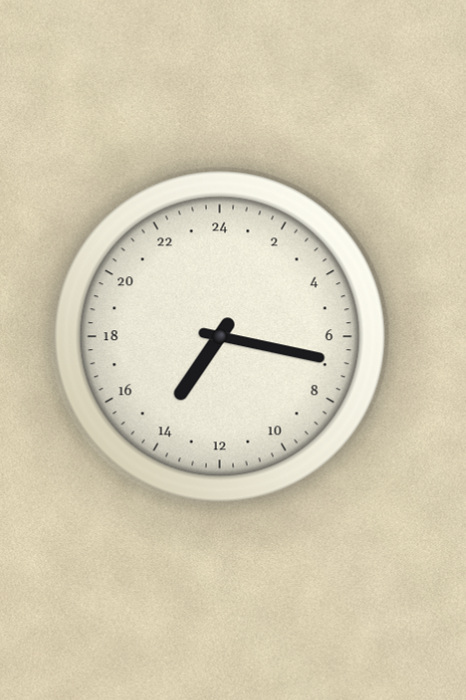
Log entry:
14 h 17 min
